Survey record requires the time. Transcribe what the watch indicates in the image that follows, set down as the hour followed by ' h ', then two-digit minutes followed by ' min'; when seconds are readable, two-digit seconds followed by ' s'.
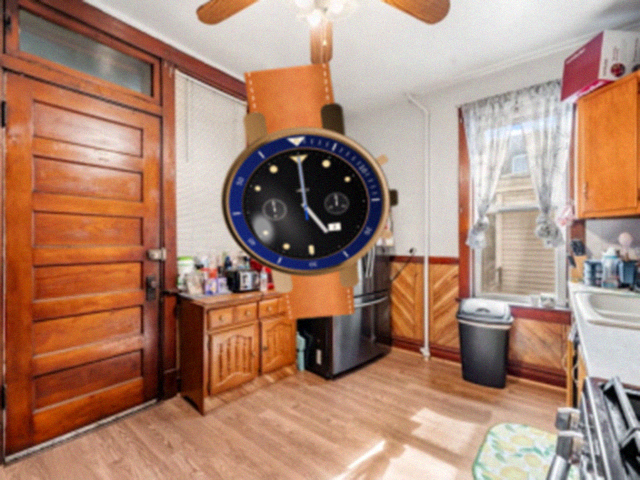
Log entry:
5 h 00 min
